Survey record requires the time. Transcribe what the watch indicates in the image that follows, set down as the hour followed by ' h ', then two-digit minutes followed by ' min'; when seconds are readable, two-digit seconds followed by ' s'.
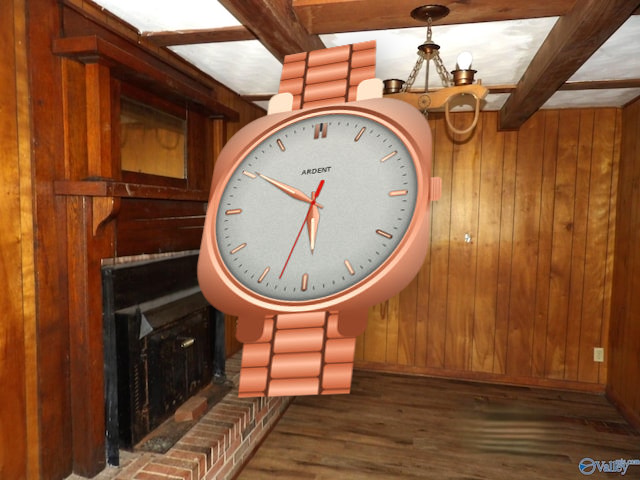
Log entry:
5 h 50 min 33 s
